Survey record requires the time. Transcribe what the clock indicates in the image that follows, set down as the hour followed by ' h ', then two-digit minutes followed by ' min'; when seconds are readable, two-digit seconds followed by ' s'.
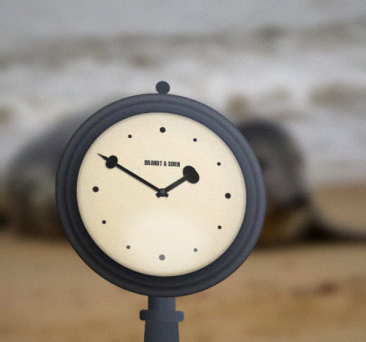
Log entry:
1 h 50 min
